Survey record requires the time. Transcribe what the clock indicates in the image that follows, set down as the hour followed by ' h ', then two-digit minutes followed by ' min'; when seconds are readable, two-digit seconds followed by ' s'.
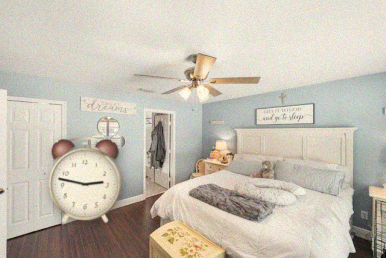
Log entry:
2 h 47 min
